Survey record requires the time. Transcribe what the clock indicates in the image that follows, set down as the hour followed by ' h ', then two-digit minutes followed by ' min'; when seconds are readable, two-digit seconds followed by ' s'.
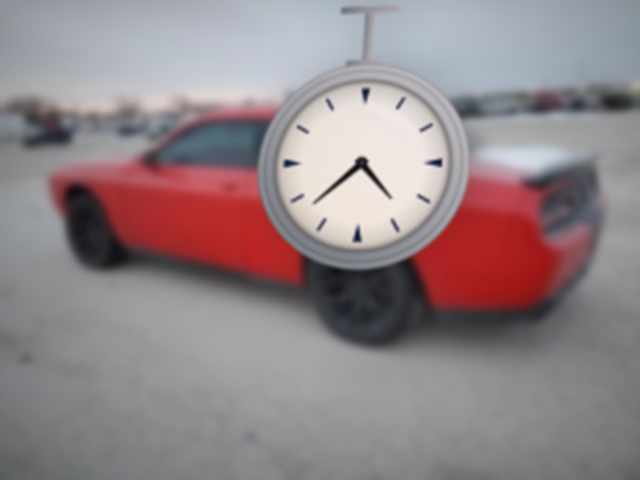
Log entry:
4 h 38 min
